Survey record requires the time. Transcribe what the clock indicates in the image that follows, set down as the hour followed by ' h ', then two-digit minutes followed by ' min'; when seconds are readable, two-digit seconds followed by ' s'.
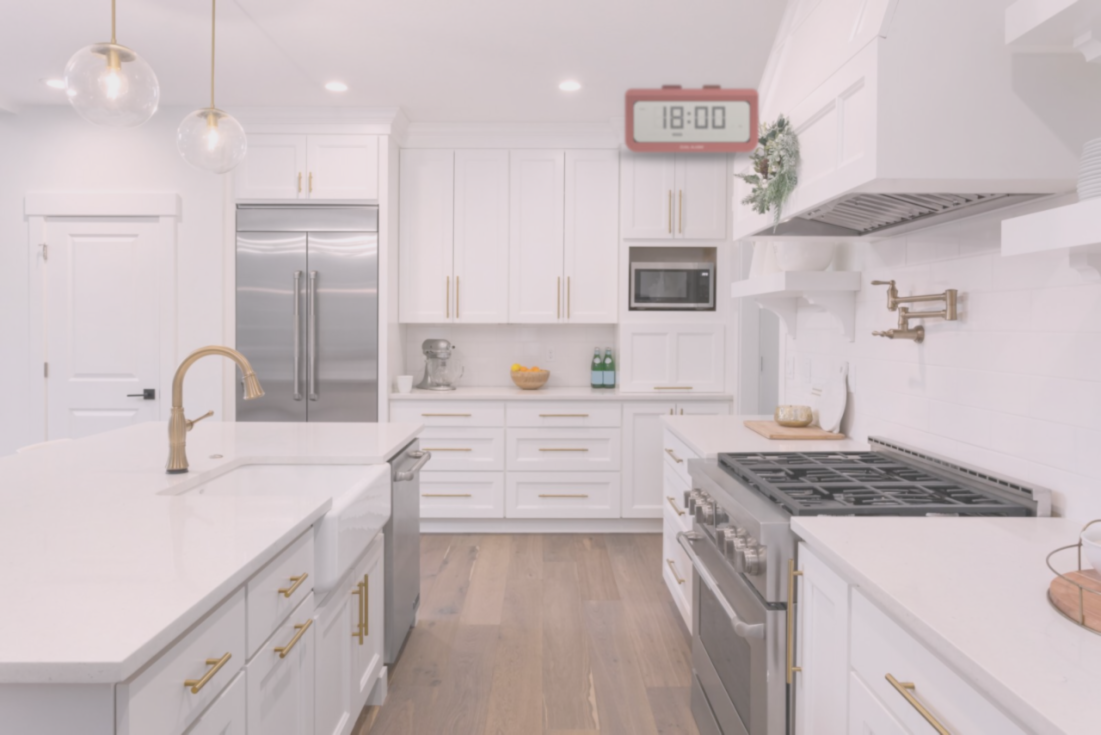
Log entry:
18 h 00 min
